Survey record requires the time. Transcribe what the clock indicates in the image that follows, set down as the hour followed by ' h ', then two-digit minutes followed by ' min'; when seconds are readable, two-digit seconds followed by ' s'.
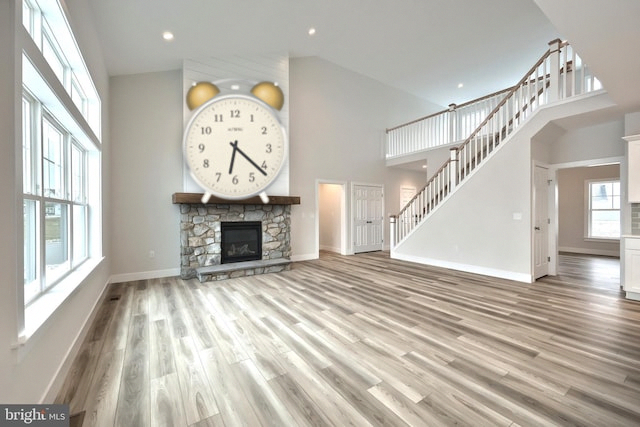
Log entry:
6 h 22 min
